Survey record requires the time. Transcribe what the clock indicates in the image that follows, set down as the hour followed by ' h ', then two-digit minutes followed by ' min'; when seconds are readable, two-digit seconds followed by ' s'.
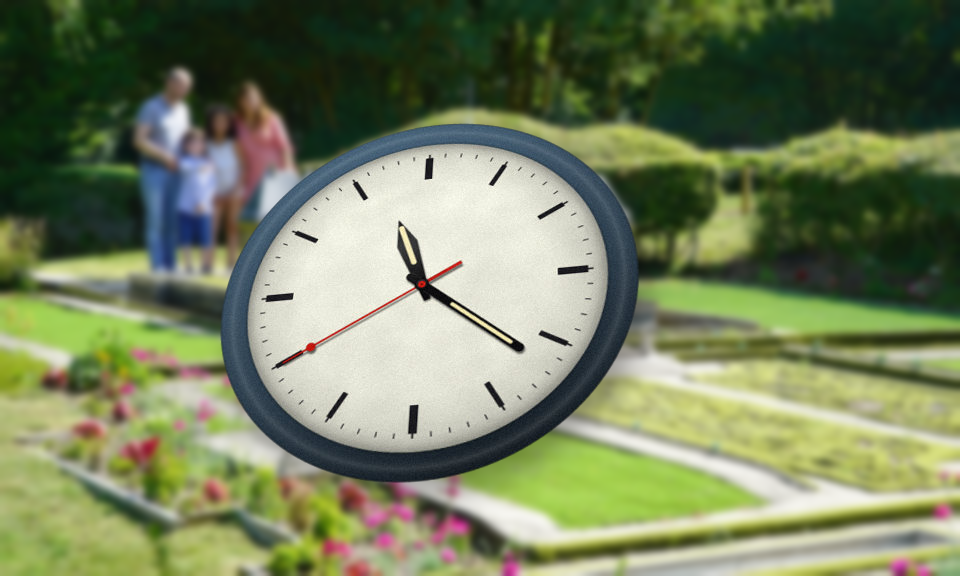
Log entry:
11 h 21 min 40 s
